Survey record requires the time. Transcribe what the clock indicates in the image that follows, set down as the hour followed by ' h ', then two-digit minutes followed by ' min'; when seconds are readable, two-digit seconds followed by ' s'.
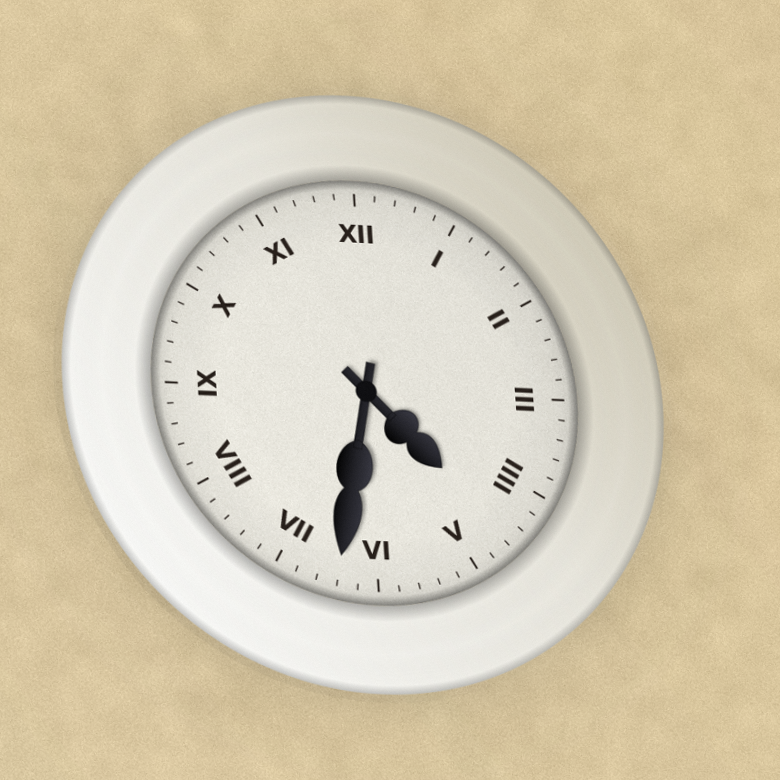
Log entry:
4 h 32 min
